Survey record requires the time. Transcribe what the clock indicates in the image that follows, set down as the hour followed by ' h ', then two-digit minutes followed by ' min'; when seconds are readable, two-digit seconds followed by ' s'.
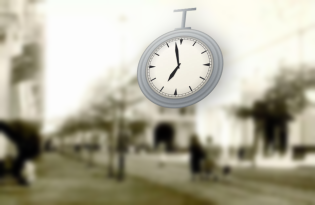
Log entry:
6 h 58 min
